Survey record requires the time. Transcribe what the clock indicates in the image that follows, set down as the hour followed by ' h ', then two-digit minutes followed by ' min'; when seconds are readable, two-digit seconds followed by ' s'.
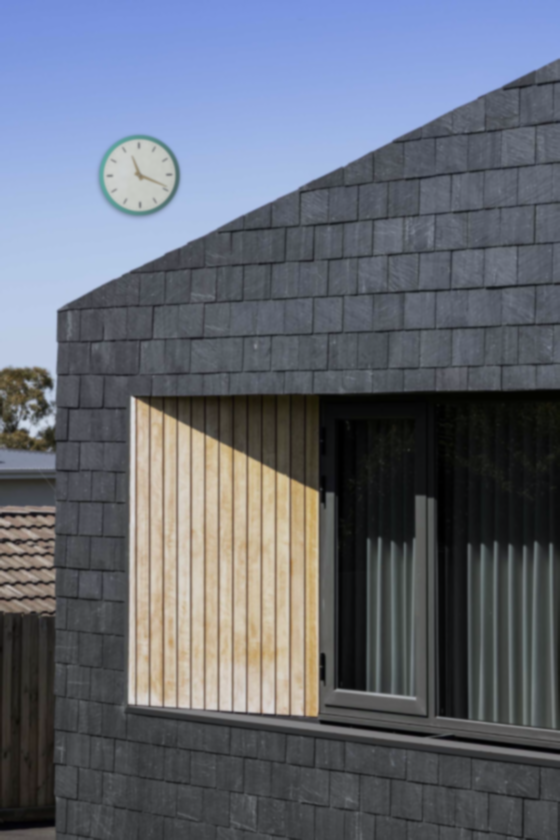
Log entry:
11 h 19 min
